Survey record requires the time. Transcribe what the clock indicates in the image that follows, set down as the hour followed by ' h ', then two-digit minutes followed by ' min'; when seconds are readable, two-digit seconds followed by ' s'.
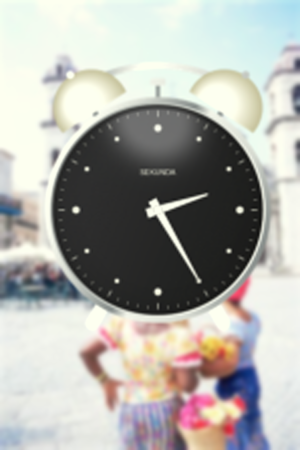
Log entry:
2 h 25 min
